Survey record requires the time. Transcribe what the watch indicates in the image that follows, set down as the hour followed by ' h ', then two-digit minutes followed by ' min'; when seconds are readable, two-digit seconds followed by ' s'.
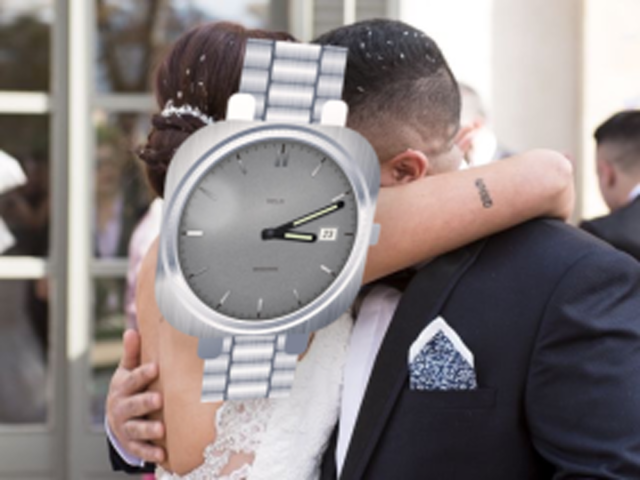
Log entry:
3 h 11 min
